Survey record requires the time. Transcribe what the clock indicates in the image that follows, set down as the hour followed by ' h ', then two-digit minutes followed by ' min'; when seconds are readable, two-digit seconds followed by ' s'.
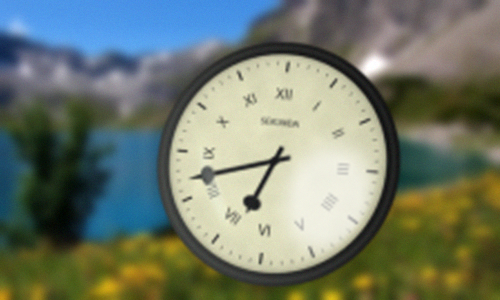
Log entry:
6 h 42 min
